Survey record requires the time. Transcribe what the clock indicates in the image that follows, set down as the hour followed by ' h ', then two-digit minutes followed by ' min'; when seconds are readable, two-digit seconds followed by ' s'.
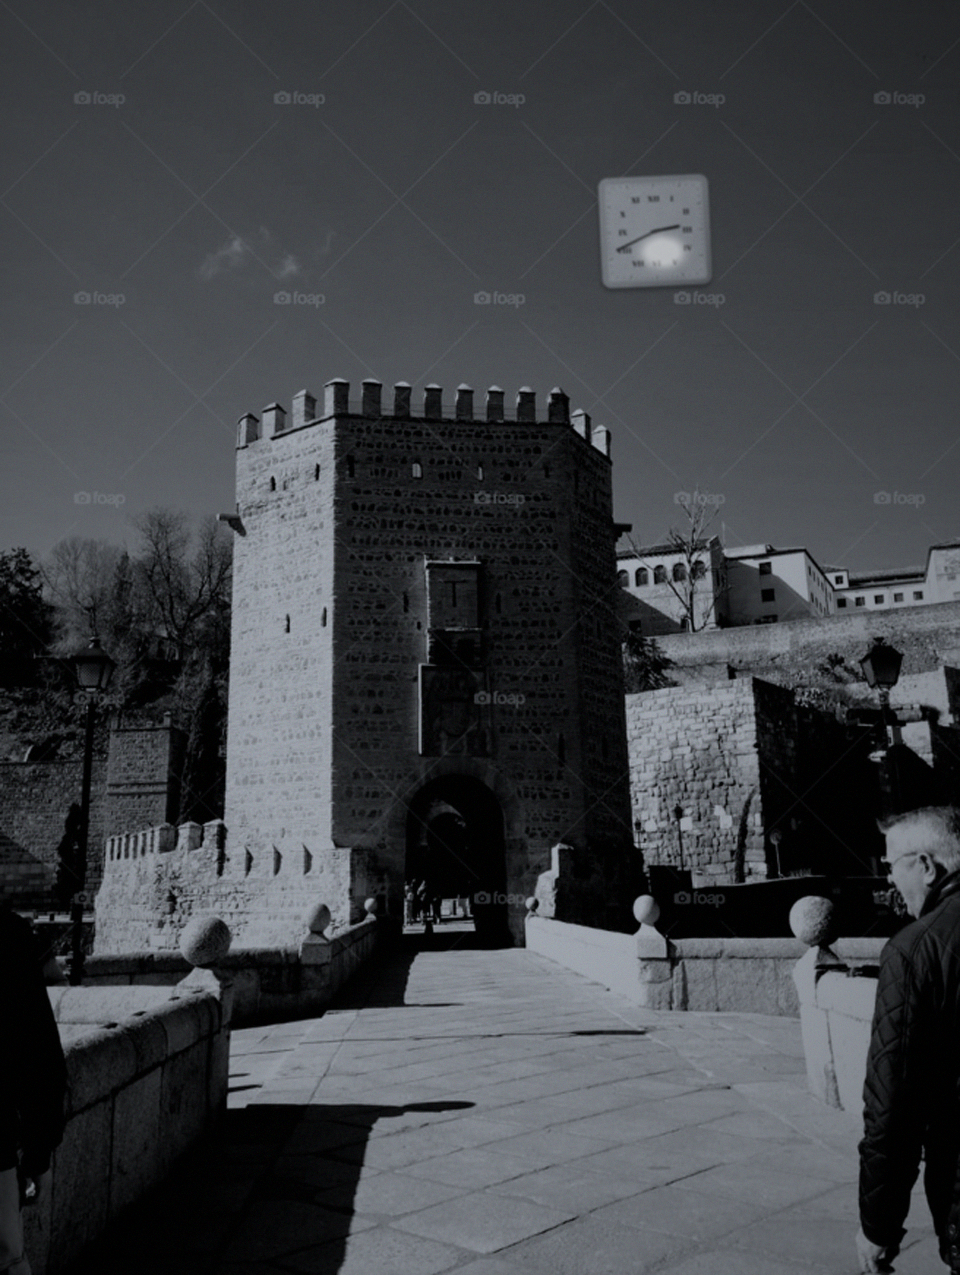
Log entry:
2 h 41 min
